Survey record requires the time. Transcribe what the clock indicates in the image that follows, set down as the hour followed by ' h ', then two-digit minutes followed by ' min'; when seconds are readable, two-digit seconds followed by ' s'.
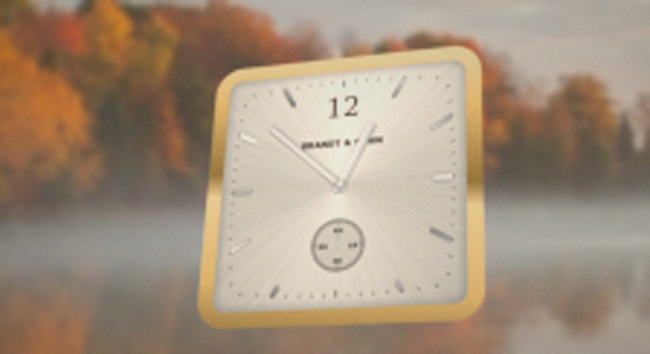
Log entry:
12 h 52 min
